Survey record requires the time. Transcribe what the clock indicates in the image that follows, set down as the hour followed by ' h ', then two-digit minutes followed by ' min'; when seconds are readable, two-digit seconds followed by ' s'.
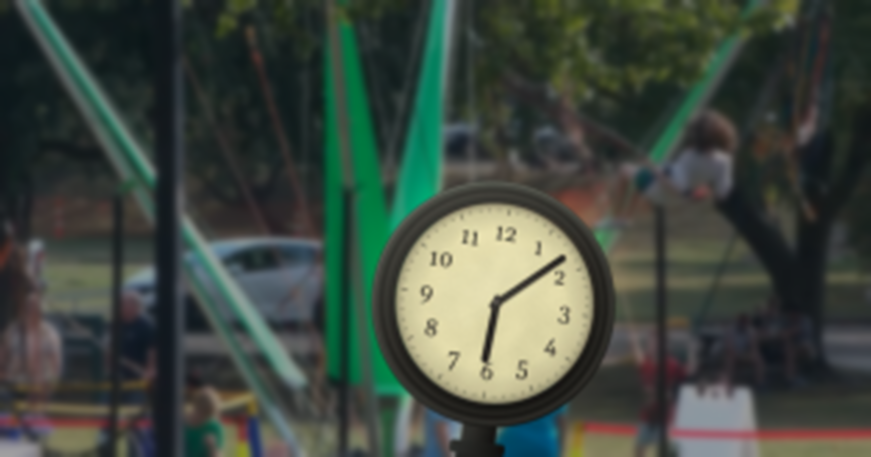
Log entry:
6 h 08 min
